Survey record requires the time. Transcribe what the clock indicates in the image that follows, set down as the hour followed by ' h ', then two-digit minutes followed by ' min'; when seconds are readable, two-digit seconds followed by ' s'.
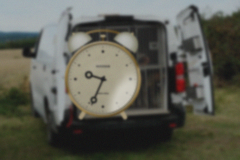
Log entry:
9 h 34 min
